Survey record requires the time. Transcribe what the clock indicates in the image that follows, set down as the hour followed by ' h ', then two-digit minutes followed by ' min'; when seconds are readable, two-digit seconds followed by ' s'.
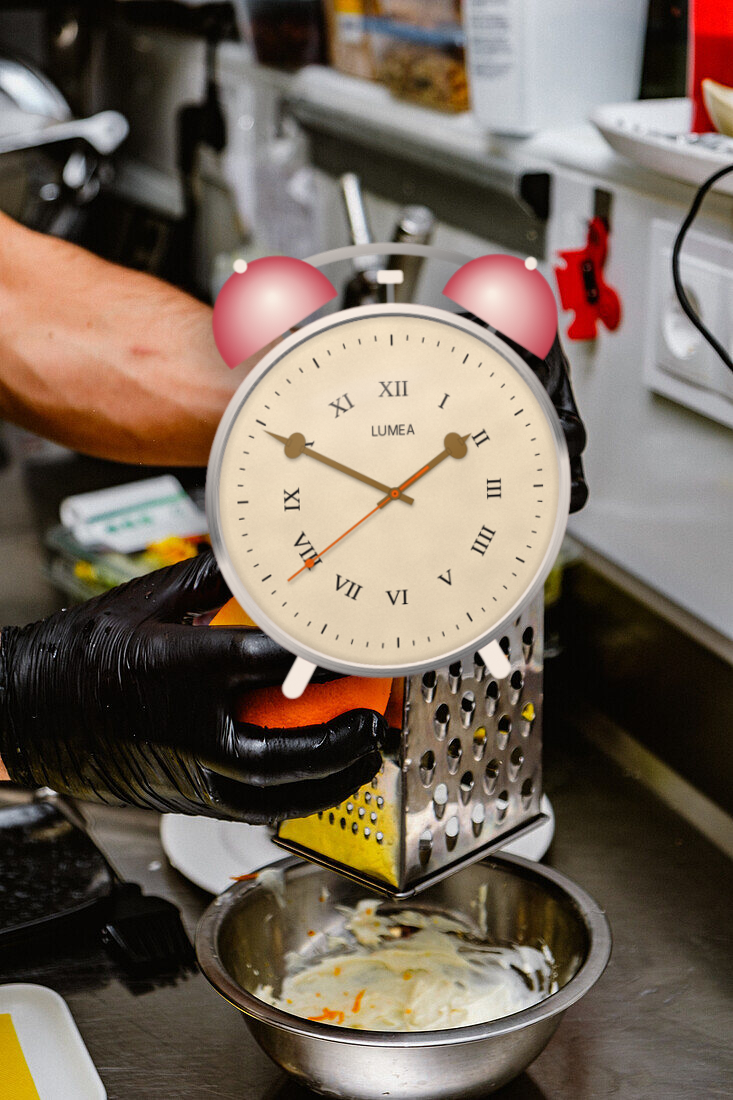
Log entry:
1 h 49 min 39 s
